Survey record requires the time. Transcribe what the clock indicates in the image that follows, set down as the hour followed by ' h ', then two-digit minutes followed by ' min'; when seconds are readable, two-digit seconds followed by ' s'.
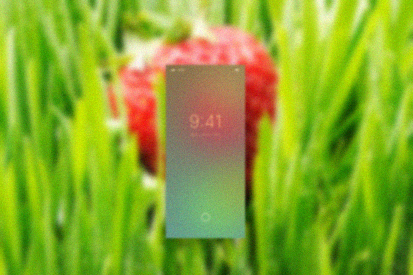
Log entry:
9 h 41 min
